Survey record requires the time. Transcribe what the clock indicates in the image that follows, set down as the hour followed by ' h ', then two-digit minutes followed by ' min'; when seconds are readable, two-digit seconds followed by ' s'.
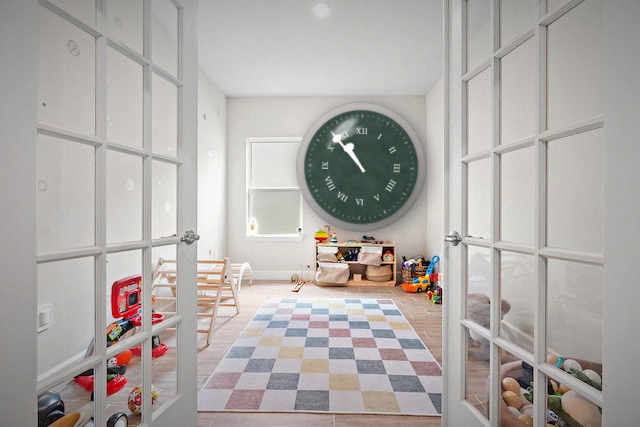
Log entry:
10 h 53 min
